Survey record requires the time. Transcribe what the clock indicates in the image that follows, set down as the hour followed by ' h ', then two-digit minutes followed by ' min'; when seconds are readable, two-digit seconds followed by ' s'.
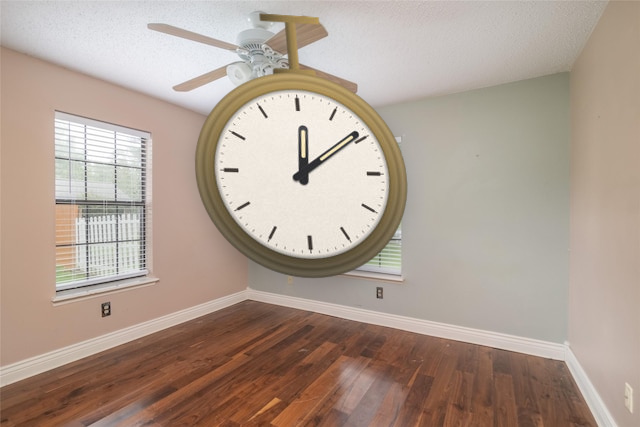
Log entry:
12 h 09 min
